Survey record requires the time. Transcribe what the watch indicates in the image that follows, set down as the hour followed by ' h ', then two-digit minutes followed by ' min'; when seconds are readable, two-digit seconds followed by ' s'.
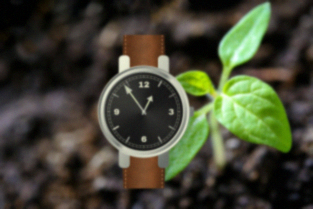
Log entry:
12 h 54 min
